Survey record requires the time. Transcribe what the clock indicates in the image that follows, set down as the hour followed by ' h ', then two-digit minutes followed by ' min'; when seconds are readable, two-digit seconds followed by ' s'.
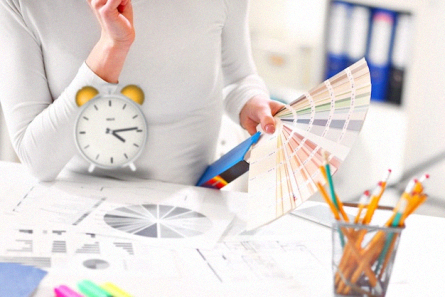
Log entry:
4 h 14 min
